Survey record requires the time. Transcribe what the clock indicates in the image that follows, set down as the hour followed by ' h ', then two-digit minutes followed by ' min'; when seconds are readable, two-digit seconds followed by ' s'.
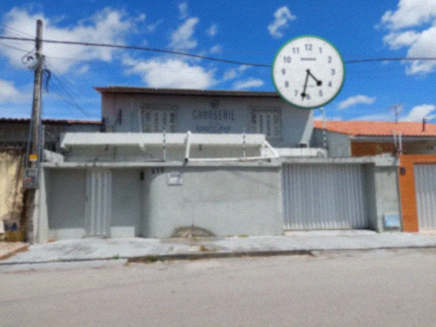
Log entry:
4 h 32 min
